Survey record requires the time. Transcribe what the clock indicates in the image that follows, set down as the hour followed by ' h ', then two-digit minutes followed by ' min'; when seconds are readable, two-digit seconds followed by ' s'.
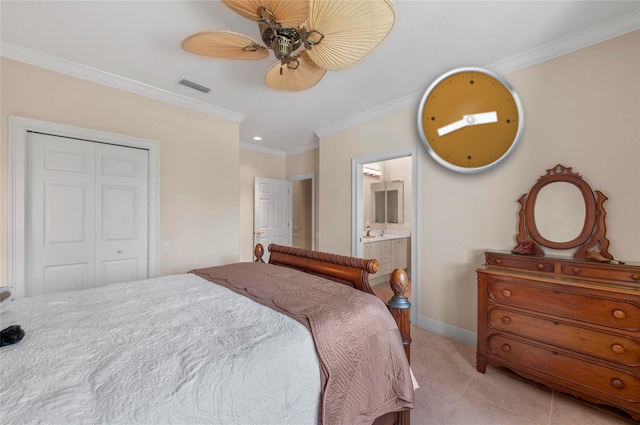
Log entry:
2 h 41 min
